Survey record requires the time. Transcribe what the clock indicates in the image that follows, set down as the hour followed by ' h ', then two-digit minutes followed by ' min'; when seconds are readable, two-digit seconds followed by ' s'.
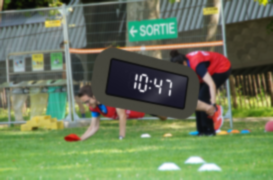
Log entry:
10 h 47 min
